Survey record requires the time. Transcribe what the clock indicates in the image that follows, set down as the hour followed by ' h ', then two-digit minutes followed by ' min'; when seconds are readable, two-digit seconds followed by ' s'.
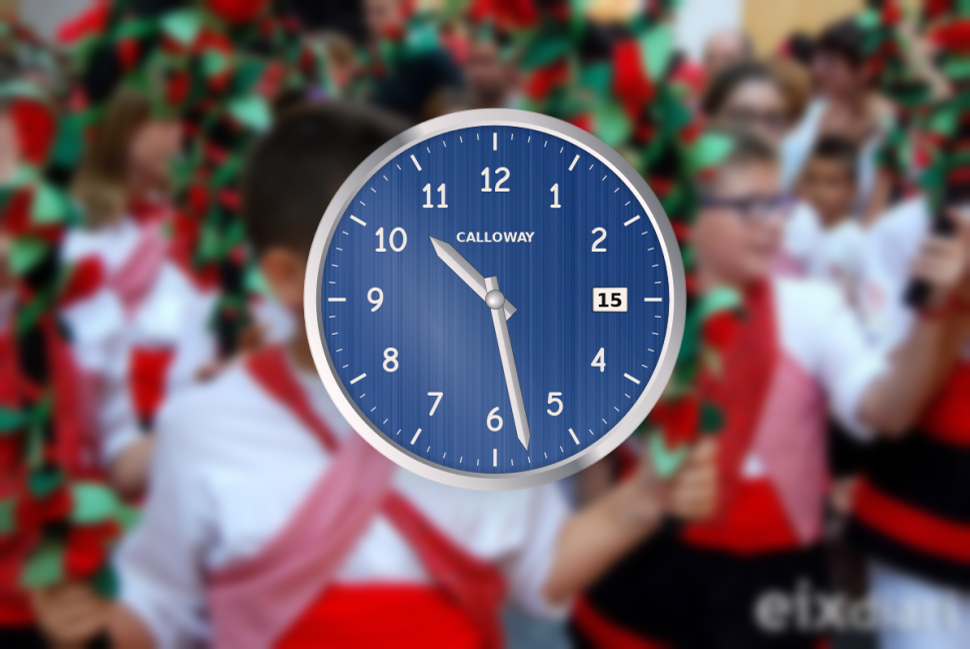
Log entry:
10 h 28 min
